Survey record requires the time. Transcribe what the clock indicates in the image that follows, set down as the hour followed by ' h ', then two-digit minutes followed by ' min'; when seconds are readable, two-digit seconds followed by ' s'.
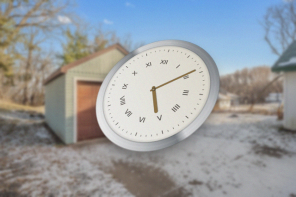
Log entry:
5 h 09 min
